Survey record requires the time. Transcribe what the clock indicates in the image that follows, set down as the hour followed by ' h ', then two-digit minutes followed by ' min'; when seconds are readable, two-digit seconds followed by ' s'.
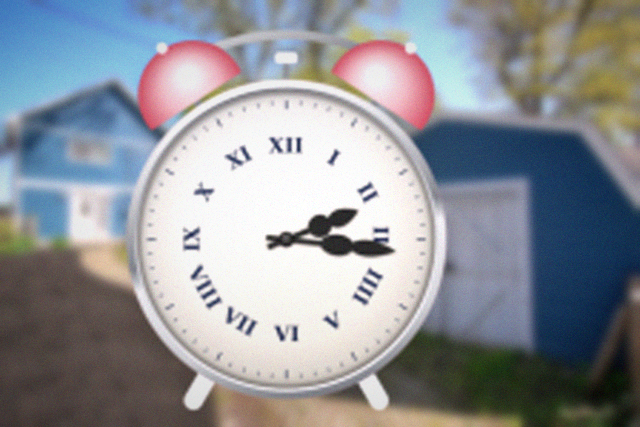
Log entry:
2 h 16 min
